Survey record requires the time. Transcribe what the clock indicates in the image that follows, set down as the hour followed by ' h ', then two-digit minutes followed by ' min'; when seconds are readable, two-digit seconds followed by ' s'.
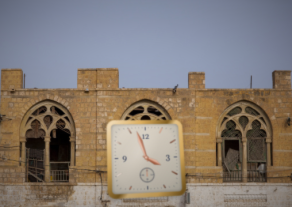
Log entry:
3 h 57 min
